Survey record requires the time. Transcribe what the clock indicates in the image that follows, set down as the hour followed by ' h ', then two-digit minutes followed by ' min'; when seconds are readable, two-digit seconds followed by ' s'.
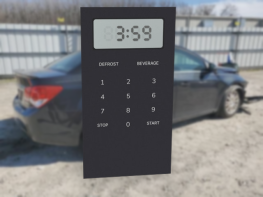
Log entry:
3 h 59 min
